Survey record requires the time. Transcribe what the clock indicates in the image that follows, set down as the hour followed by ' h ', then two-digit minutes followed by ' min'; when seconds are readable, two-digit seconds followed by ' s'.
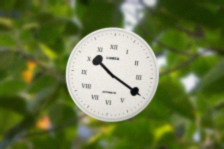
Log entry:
10 h 20 min
